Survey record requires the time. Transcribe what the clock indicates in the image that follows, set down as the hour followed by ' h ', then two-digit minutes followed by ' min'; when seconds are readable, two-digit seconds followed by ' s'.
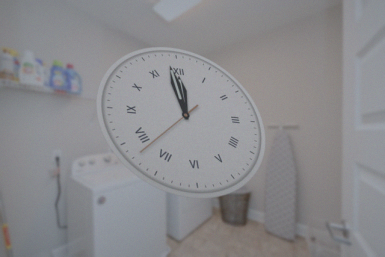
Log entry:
11 h 58 min 38 s
